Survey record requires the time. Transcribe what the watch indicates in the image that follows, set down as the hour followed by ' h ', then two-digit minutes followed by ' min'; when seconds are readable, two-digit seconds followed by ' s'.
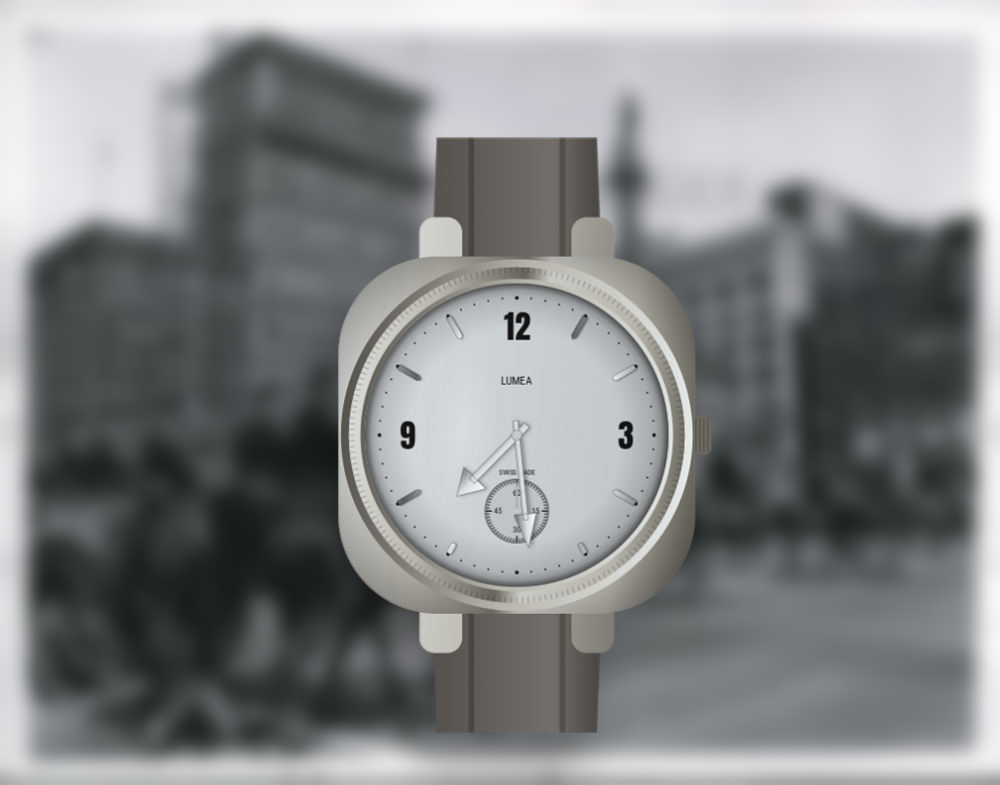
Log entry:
7 h 29 min
